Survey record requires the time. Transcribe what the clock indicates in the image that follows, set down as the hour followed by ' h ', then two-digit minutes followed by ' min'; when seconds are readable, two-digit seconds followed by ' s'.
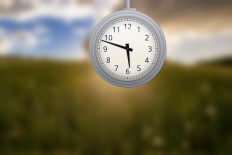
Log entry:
5 h 48 min
